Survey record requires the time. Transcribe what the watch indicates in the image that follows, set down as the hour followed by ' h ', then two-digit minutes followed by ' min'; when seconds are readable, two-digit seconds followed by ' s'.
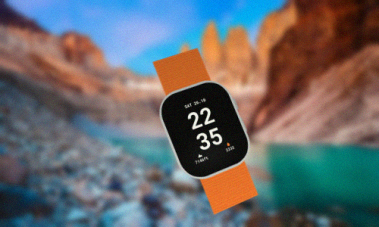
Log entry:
22 h 35 min
